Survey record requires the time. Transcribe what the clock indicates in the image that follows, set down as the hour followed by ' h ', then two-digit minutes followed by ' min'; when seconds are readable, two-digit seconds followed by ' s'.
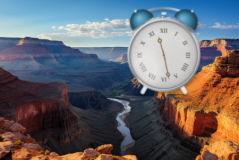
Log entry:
11 h 28 min
